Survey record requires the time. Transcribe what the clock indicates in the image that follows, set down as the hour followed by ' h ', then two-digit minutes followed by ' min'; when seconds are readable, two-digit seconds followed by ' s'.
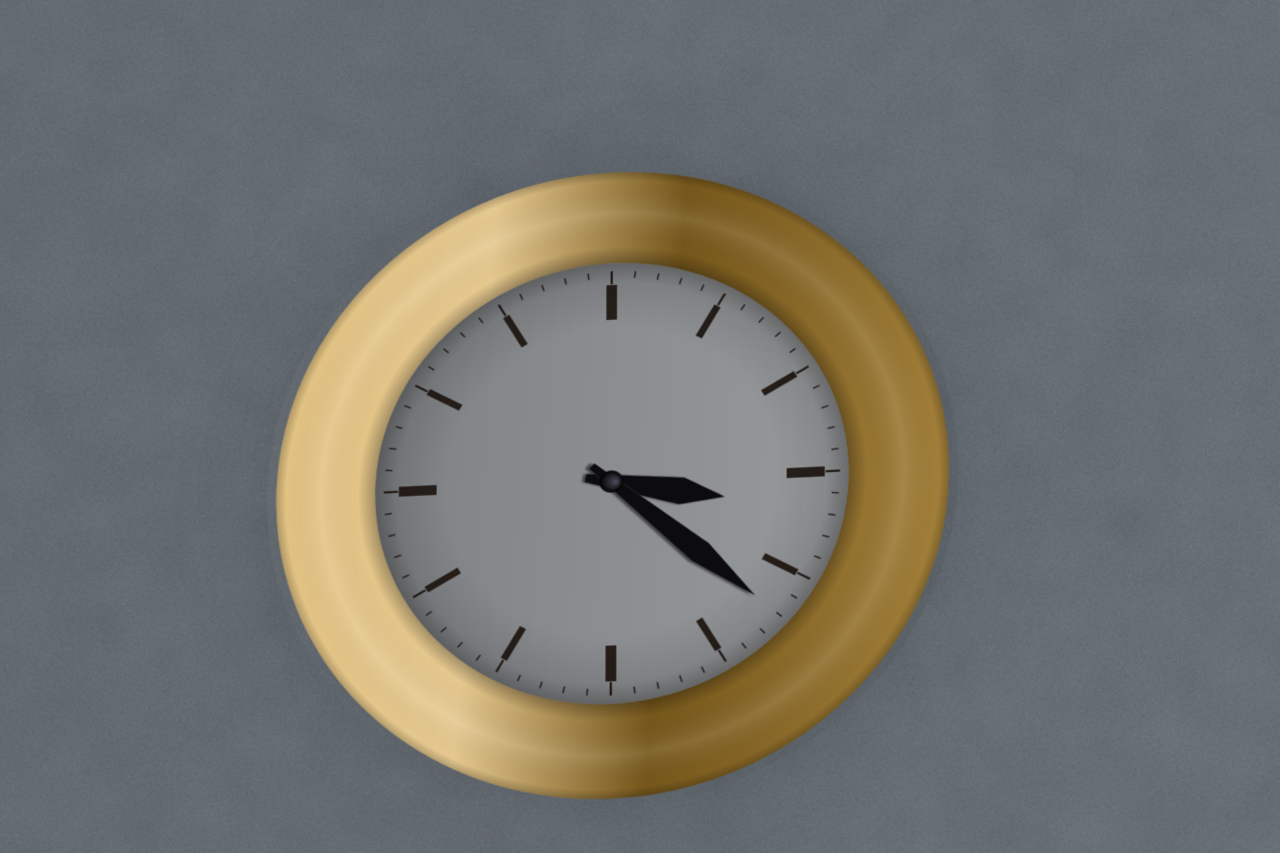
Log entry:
3 h 22 min
